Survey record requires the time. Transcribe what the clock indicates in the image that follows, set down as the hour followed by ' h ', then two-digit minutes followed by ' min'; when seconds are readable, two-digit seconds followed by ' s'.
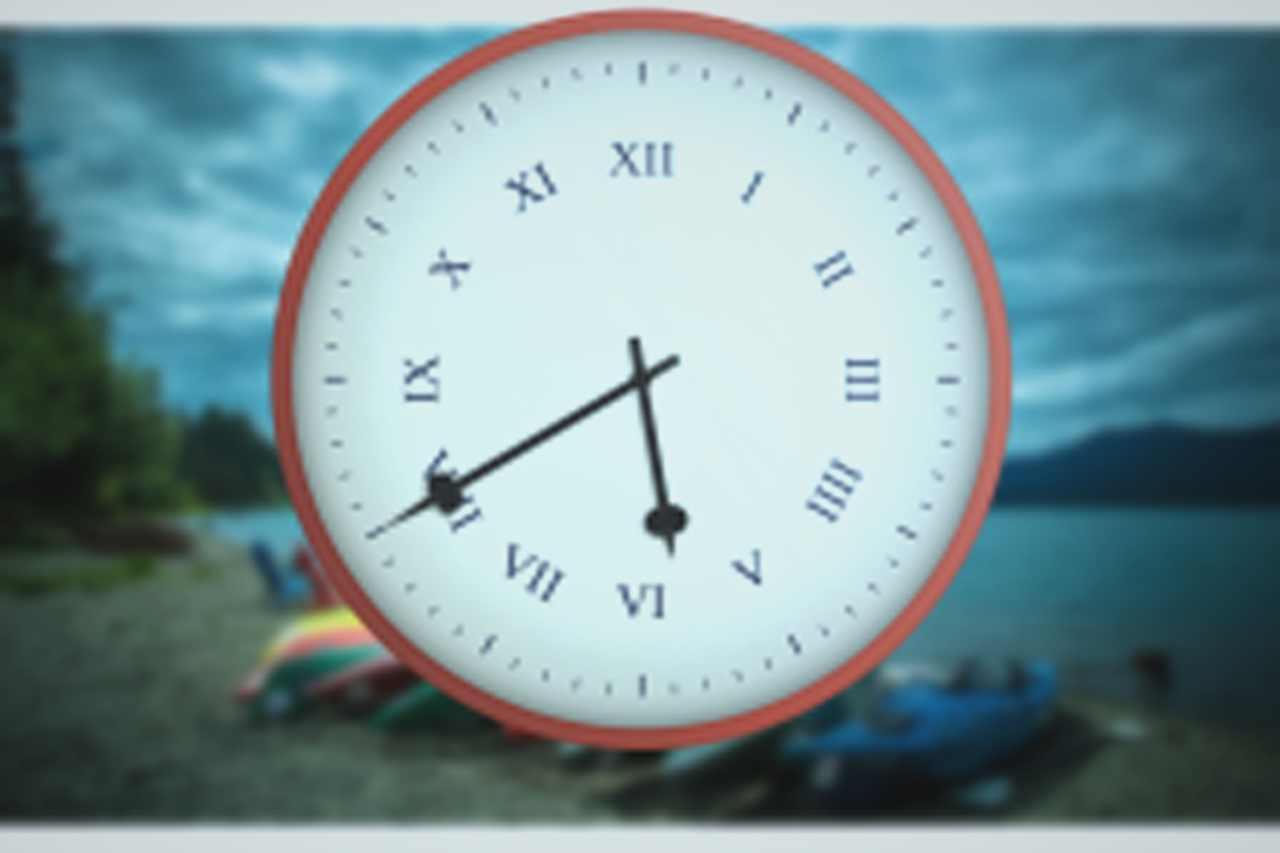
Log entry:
5 h 40 min
